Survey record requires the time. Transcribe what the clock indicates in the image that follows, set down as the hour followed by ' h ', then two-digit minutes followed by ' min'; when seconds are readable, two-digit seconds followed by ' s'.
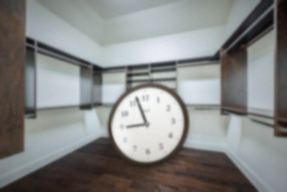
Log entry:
8 h 57 min
